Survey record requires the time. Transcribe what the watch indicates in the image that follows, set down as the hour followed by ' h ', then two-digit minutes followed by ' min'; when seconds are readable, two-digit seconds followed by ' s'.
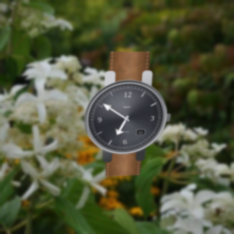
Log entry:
6 h 51 min
